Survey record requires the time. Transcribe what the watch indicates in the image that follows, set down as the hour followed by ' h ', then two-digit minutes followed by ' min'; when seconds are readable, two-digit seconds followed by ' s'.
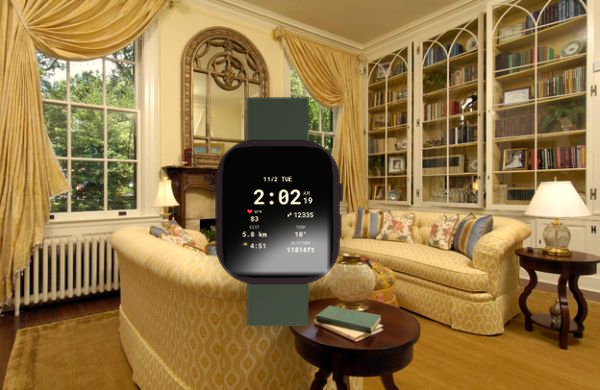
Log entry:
2 h 02 min 19 s
